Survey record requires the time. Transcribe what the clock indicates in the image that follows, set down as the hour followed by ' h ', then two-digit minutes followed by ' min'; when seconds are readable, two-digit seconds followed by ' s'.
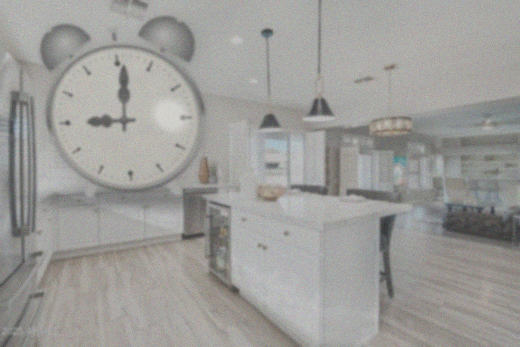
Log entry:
9 h 01 min
